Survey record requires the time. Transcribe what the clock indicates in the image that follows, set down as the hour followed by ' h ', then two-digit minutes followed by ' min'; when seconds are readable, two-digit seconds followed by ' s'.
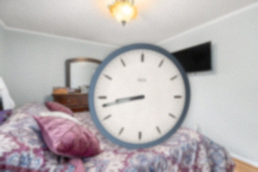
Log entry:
8 h 43 min
